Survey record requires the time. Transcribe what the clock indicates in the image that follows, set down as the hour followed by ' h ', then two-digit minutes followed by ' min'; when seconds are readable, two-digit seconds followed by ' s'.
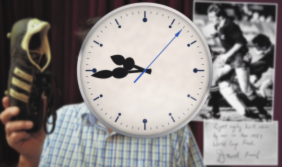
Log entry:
9 h 44 min 07 s
